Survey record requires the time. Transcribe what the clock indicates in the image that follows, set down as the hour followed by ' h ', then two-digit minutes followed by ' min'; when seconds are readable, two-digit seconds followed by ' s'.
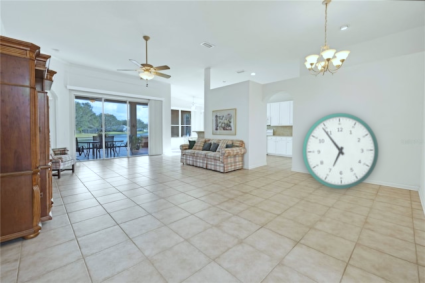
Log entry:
6 h 54 min
